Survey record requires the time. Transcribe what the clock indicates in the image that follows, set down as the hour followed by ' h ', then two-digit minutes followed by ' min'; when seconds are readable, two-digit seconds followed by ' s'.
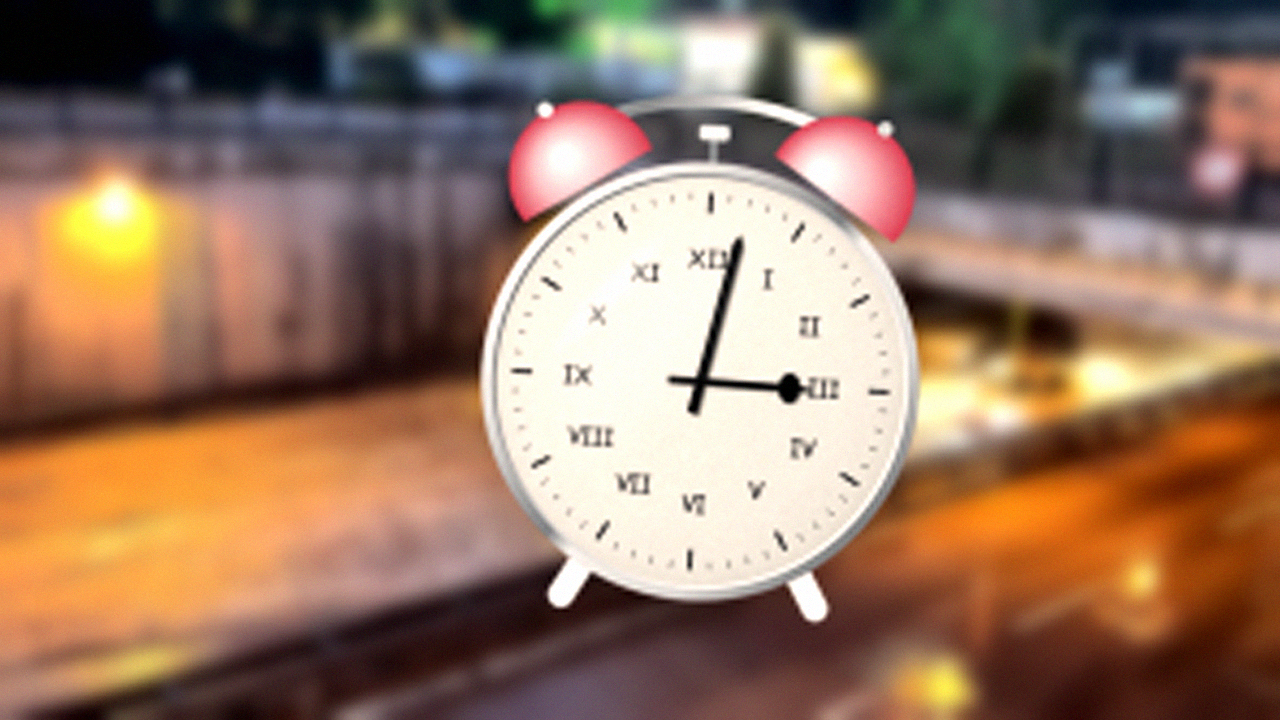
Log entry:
3 h 02 min
